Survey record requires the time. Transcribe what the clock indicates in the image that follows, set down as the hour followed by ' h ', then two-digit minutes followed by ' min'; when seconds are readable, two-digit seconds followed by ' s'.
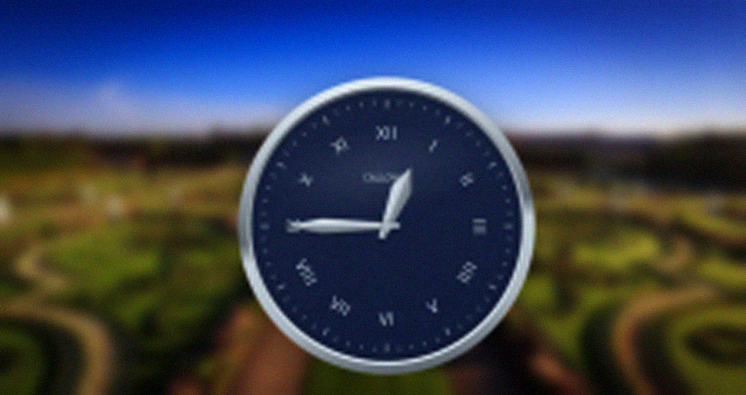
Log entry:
12 h 45 min
